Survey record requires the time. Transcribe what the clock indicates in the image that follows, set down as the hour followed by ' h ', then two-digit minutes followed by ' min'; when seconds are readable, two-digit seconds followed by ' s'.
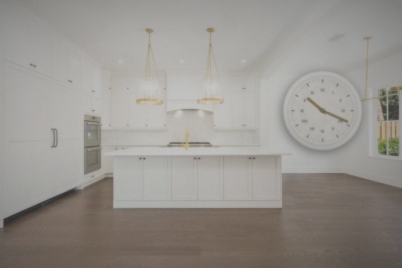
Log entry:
10 h 19 min
